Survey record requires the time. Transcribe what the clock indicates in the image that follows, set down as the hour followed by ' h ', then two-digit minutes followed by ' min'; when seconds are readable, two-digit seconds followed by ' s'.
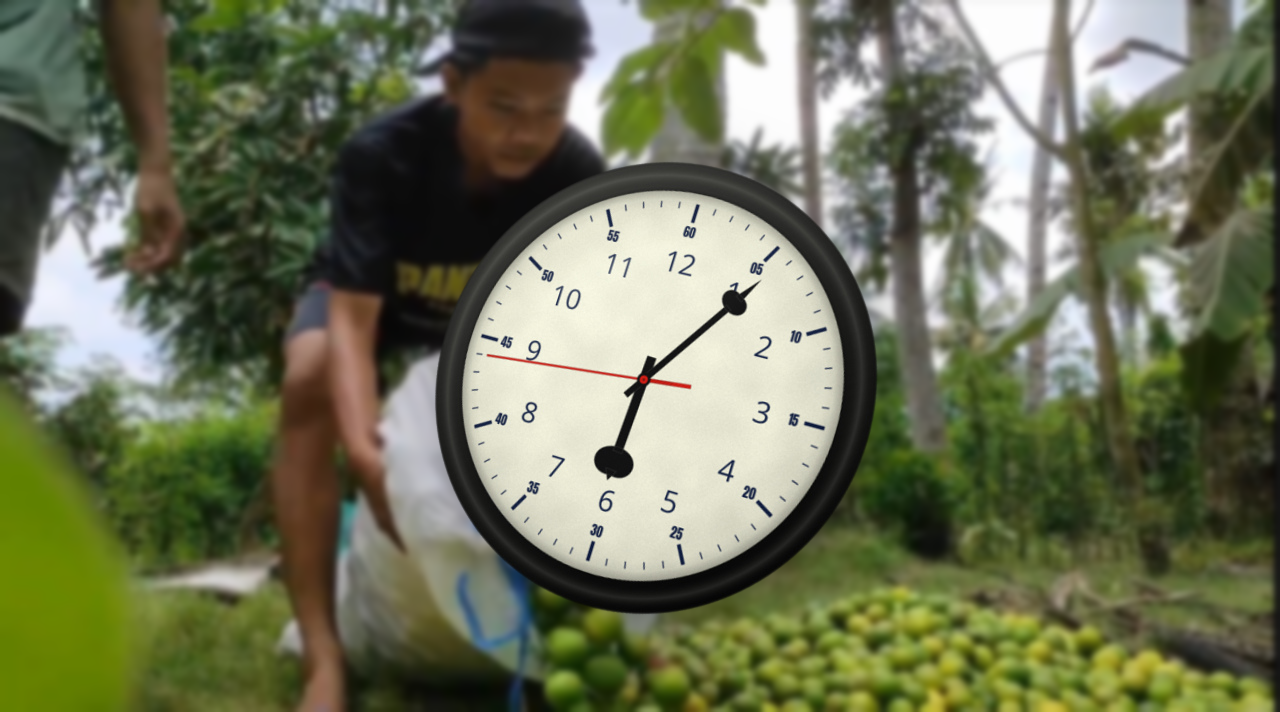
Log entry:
6 h 05 min 44 s
